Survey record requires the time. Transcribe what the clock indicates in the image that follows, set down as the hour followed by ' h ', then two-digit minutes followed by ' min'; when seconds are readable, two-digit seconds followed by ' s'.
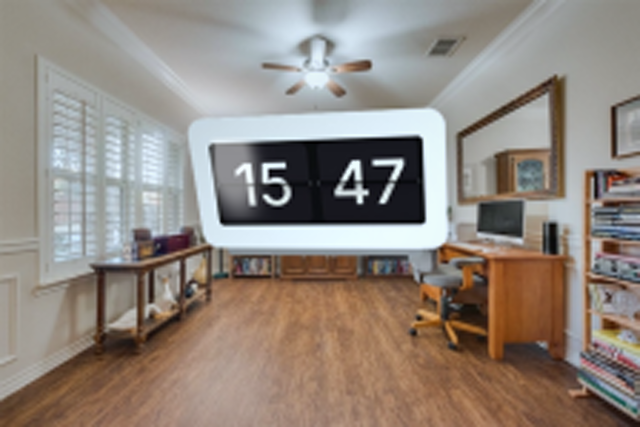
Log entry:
15 h 47 min
